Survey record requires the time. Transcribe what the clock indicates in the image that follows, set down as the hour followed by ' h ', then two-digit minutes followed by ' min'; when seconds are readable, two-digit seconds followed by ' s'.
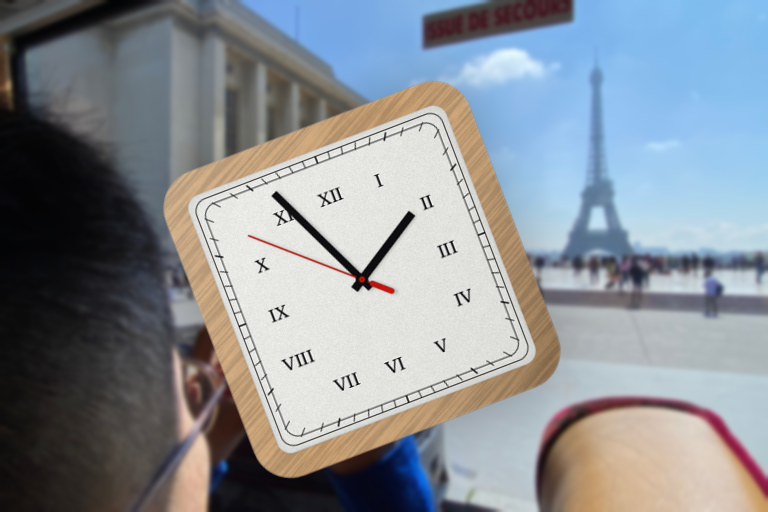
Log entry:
1 h 55 min 52 s
